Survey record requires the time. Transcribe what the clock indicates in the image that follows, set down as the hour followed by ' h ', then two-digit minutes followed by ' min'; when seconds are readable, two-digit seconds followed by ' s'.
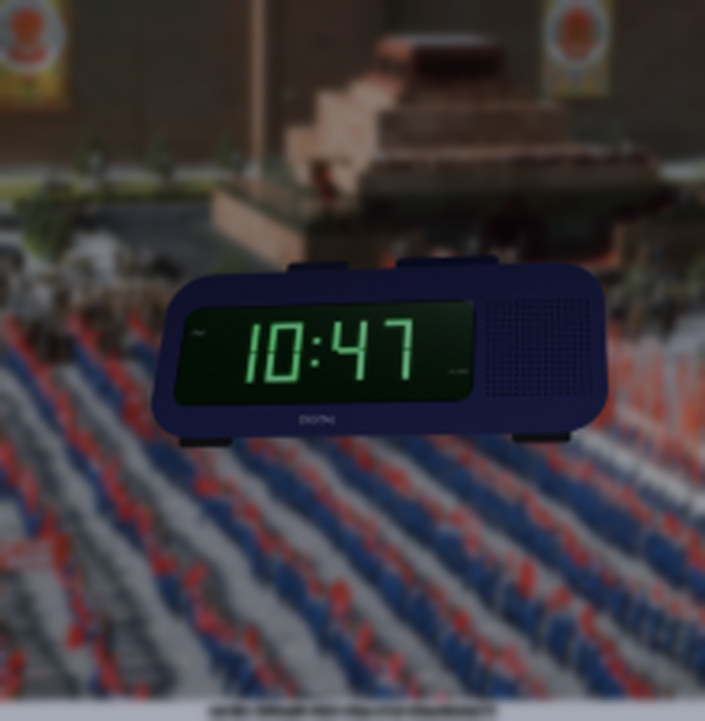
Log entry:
10 h 47 min
